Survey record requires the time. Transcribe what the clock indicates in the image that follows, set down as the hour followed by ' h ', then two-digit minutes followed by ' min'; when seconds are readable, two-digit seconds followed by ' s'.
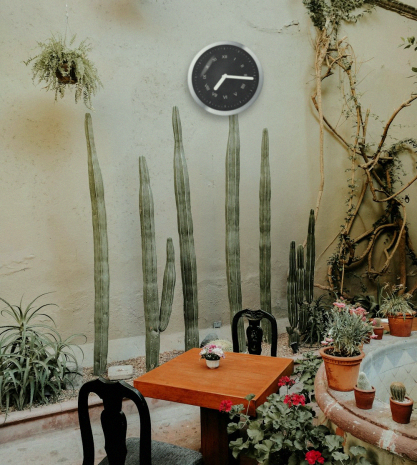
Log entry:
7 h 16 min
